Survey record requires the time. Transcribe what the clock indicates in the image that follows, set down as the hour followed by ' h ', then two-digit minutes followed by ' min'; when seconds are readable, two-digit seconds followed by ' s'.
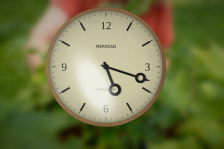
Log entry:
5 h 18 min
